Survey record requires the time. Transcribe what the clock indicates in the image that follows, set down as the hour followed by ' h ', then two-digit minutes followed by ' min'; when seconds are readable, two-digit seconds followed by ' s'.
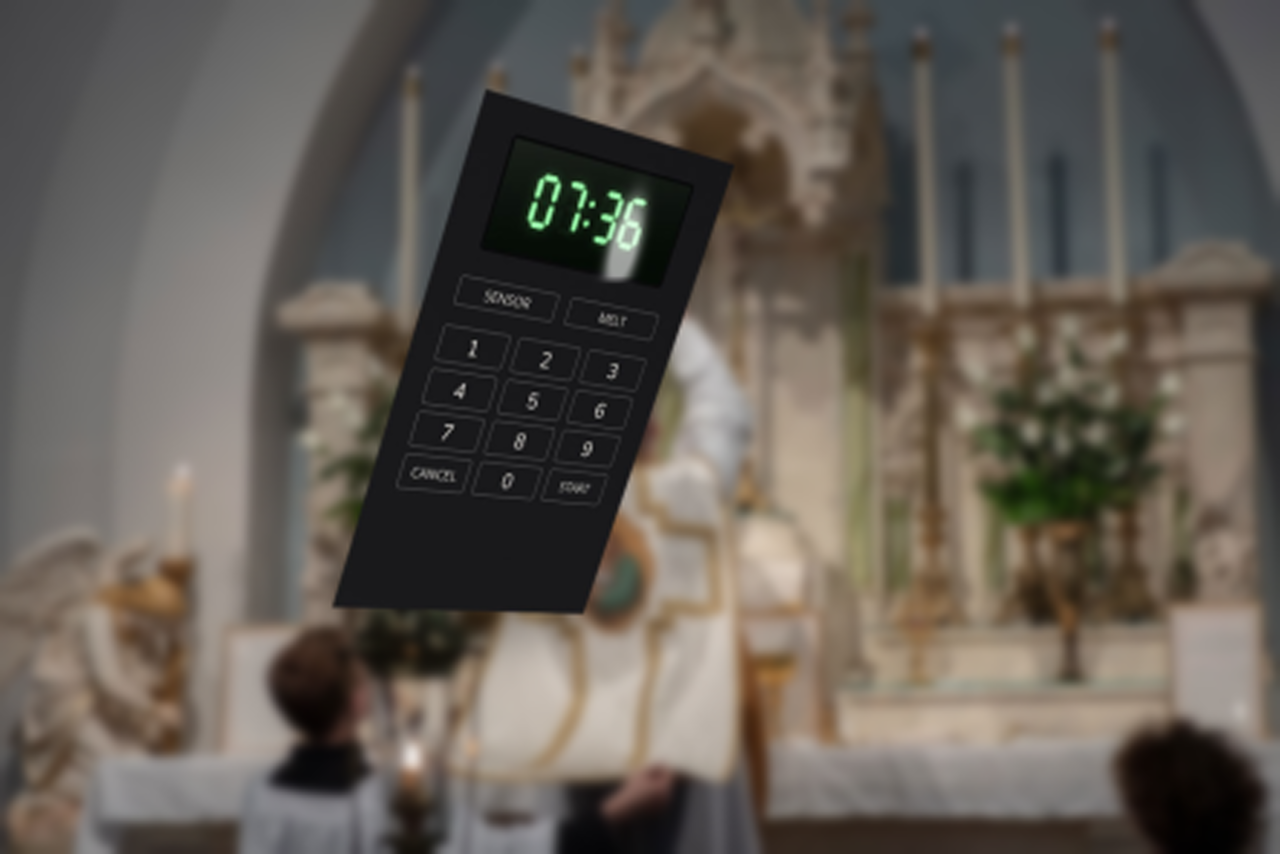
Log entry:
7 h 36 min
